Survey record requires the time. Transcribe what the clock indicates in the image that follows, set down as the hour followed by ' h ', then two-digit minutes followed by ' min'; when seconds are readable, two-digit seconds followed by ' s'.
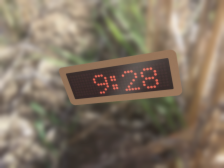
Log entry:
9 h 28 min
